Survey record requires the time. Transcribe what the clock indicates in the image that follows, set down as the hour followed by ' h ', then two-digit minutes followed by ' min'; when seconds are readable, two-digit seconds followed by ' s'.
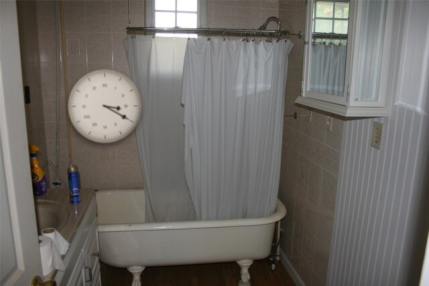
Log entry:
3 h 20 min
